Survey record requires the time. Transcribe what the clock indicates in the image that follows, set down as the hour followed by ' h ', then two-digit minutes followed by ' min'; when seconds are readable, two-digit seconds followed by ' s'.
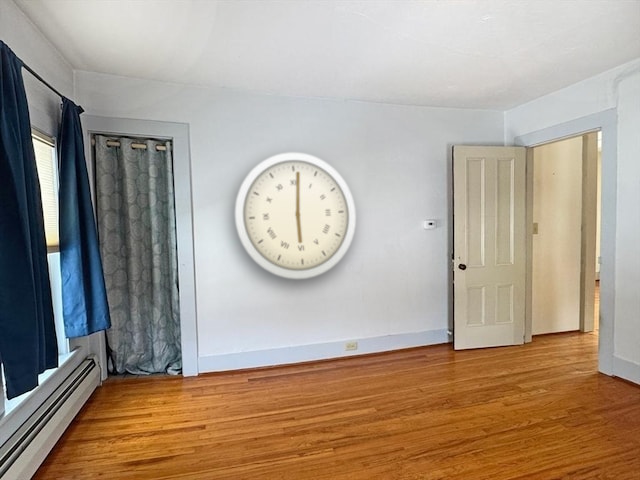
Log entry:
6 h 01 min
